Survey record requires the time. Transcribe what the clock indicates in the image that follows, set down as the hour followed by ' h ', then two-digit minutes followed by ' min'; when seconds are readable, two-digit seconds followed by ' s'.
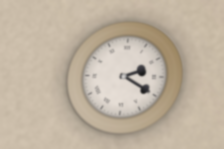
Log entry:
2 h 20 min
